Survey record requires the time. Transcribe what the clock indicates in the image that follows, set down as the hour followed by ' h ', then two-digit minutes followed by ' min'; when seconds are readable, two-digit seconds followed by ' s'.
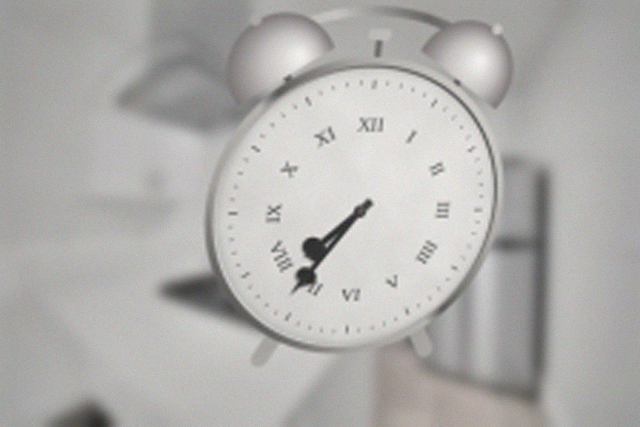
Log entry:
7 h 36 min
